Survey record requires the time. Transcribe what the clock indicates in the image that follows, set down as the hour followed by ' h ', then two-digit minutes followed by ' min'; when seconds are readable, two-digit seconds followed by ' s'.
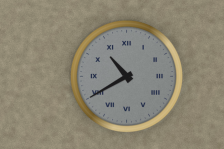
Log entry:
10 h 40 min
